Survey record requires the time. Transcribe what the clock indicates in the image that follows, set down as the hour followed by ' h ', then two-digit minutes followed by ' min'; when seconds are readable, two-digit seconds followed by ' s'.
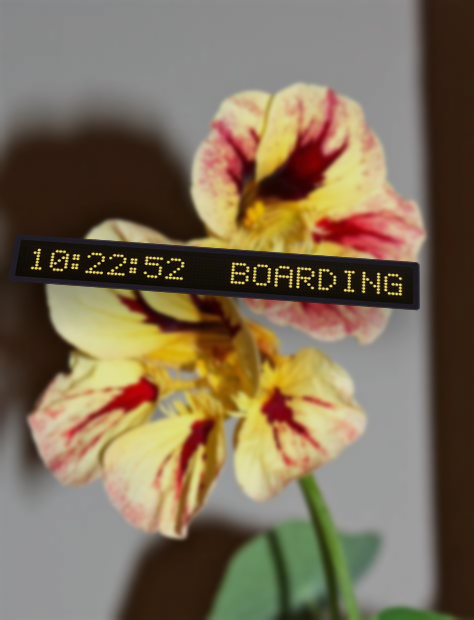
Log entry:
10 h 22 min 52 s
